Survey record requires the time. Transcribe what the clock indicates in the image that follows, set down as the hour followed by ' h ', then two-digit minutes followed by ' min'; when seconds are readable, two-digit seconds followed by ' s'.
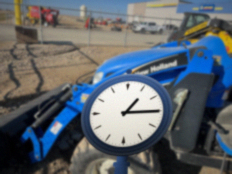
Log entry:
1 h 15 min
